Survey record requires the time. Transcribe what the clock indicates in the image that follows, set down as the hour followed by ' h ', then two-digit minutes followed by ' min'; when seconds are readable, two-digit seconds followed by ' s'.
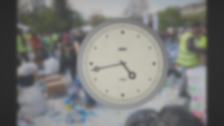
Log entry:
4 h 43 min
